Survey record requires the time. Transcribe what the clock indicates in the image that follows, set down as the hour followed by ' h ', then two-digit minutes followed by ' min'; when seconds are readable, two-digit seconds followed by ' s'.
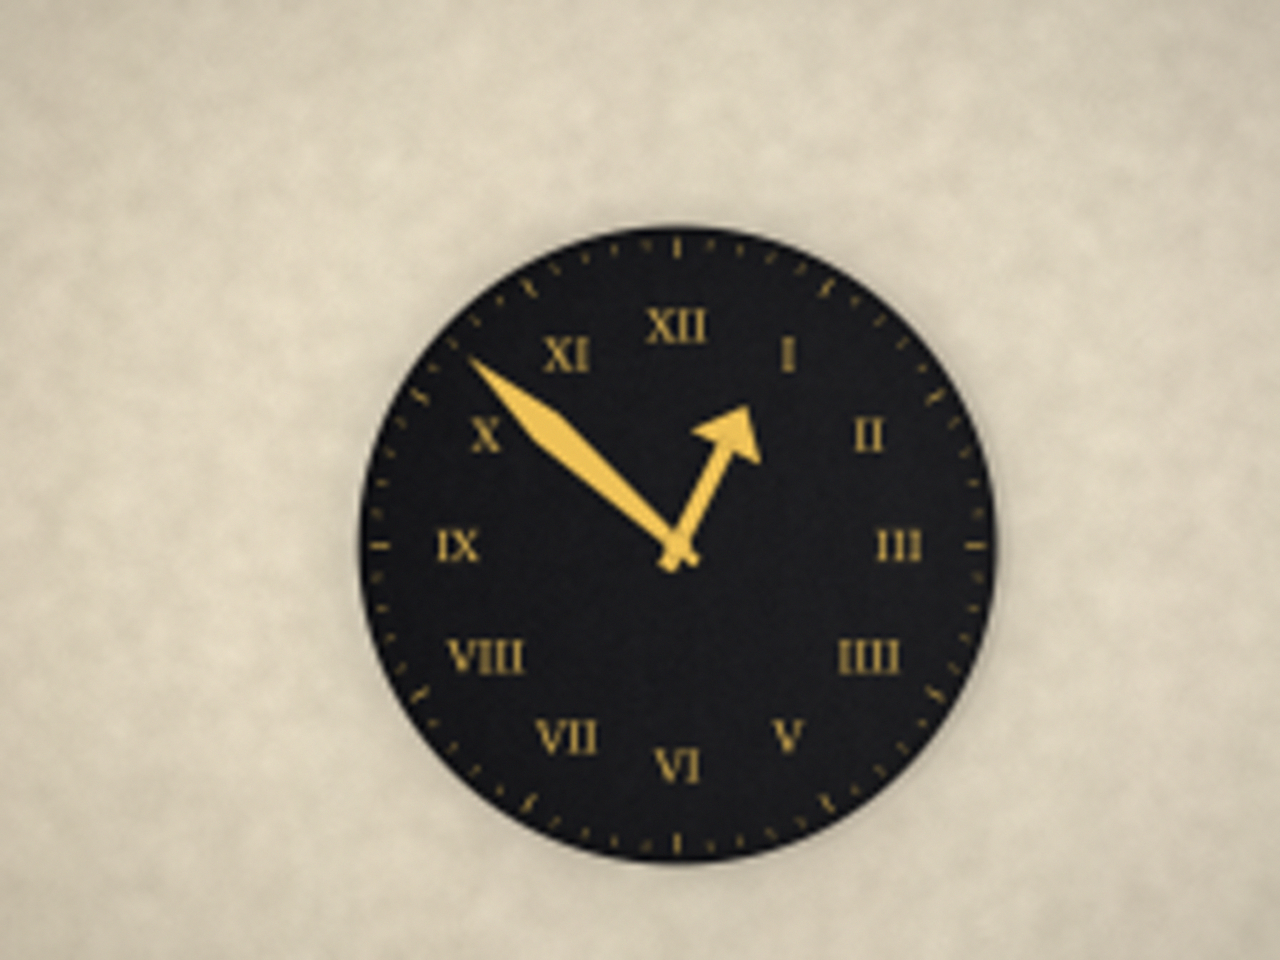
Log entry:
12 h 52 min
